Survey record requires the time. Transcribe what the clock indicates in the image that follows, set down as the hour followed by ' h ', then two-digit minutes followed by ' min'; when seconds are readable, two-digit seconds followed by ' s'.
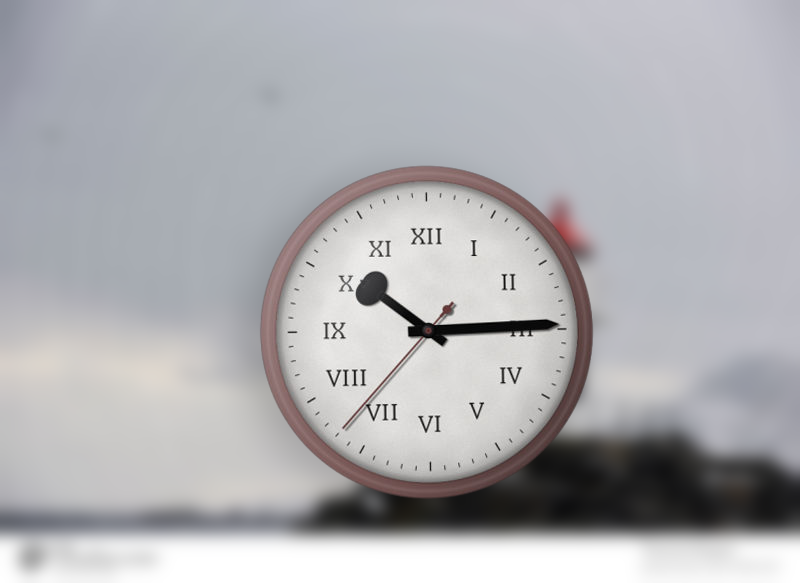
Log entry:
10 h 14 min 37 s
